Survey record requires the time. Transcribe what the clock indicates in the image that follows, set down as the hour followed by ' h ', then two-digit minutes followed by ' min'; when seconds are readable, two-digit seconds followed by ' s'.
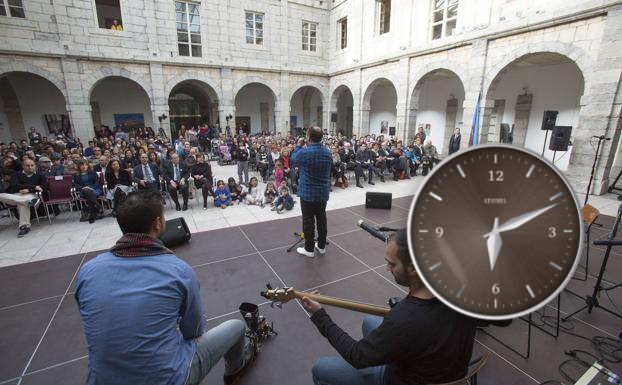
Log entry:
6 h 11 min
